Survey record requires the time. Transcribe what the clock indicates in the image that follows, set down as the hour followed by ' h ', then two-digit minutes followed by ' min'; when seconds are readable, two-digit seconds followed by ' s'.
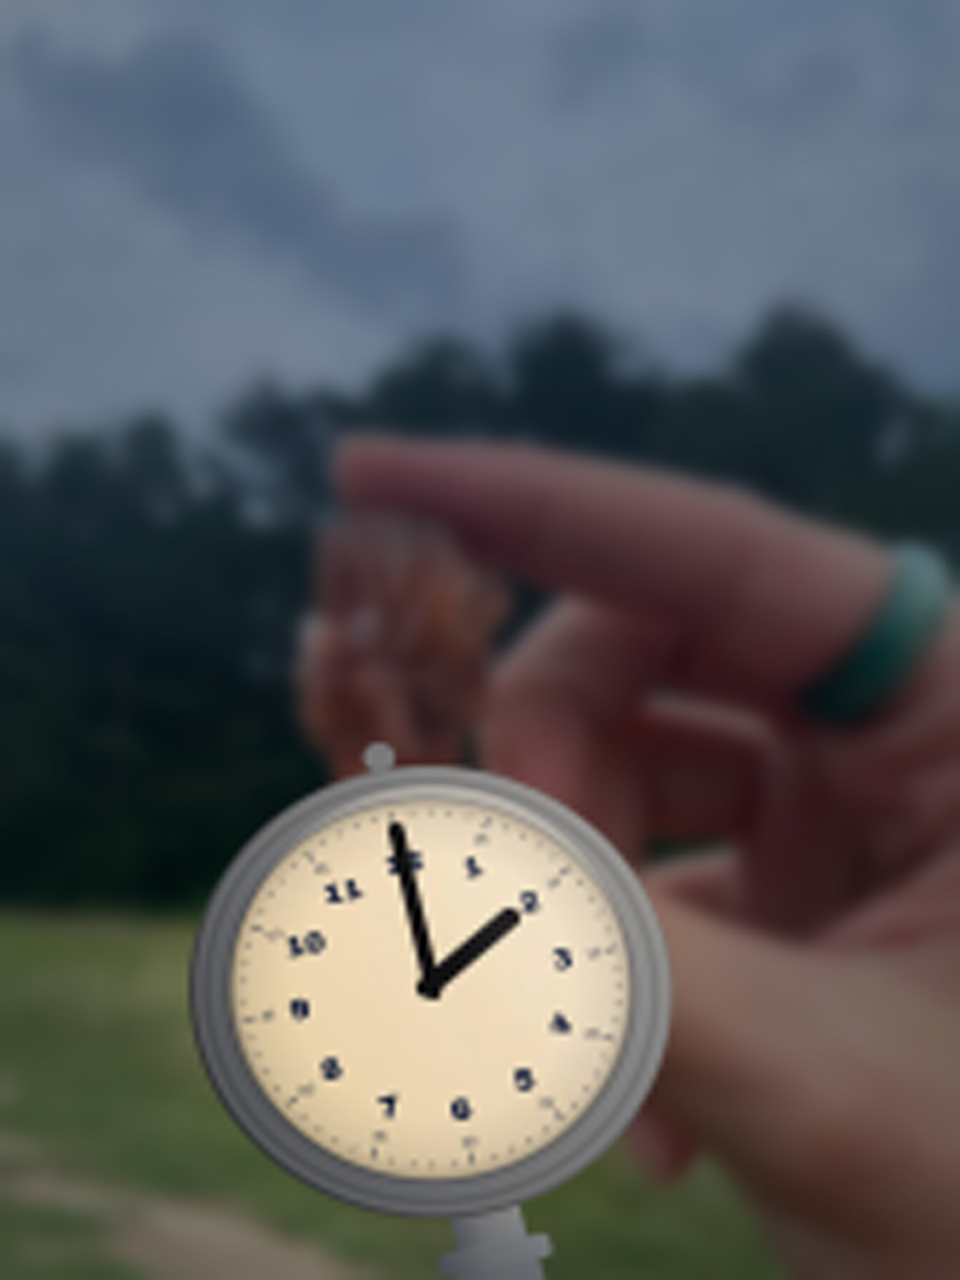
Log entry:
2 h 00 min
